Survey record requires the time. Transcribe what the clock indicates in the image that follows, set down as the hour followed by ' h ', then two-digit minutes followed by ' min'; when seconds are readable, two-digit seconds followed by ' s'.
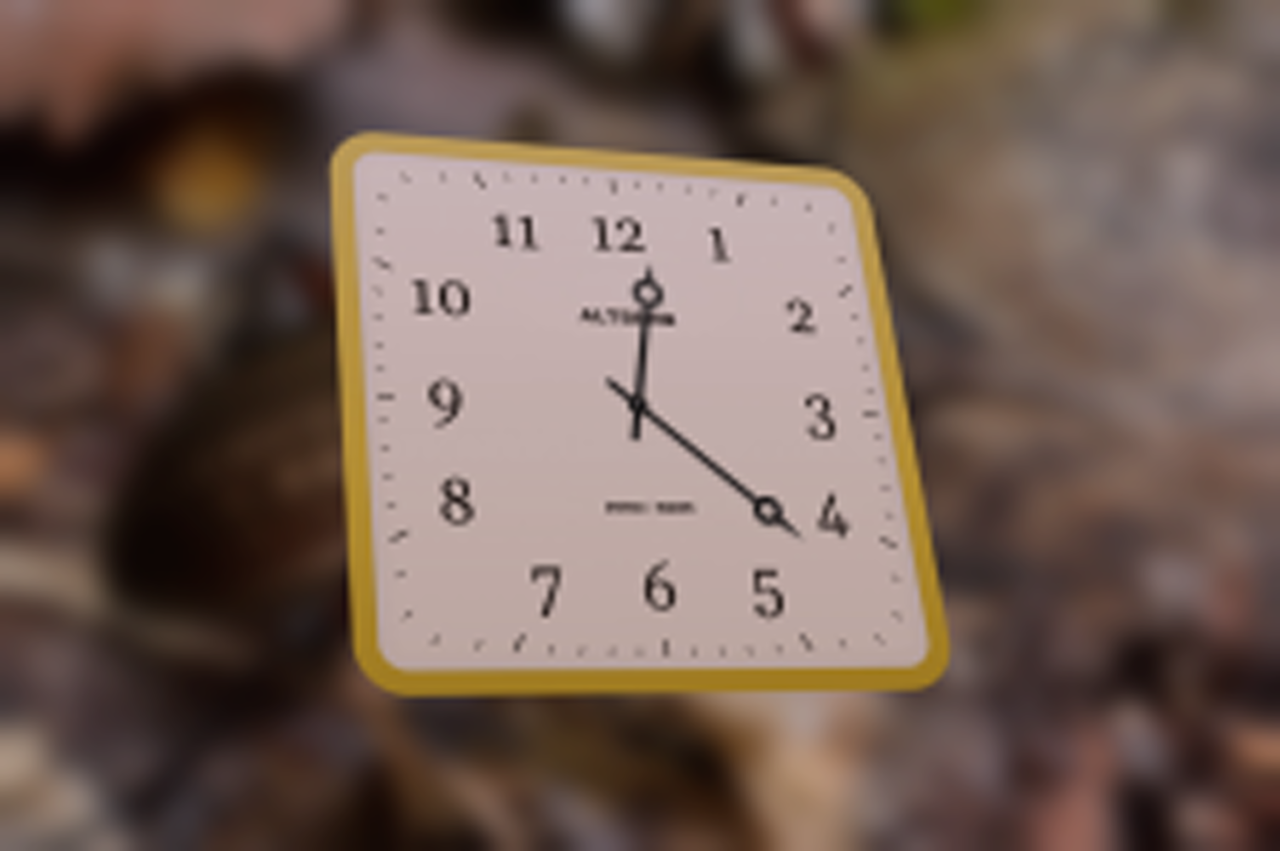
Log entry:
12 h 22 min
